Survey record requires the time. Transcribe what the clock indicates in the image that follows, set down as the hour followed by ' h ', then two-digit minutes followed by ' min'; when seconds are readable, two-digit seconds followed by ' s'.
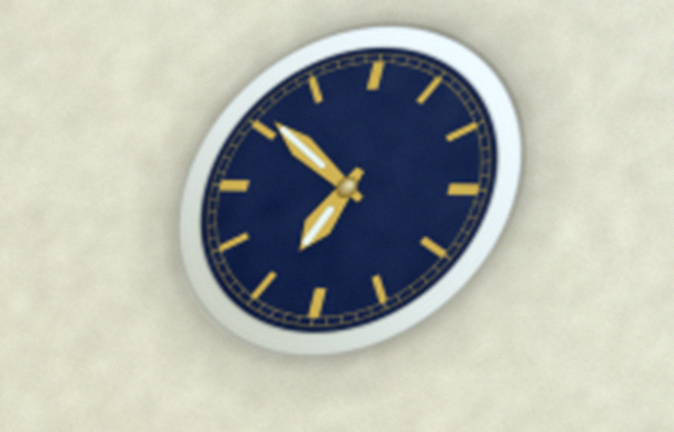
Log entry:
6 h 51 min
